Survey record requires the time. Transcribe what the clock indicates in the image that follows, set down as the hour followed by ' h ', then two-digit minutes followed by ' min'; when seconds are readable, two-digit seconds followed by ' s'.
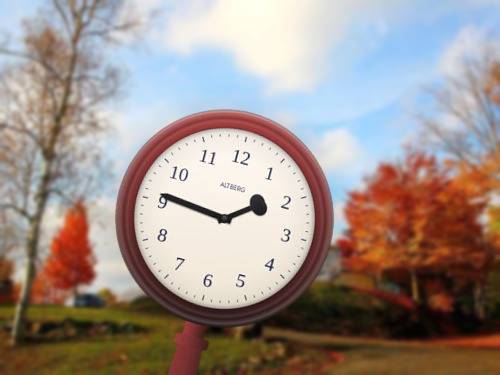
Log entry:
1 h 46 min
